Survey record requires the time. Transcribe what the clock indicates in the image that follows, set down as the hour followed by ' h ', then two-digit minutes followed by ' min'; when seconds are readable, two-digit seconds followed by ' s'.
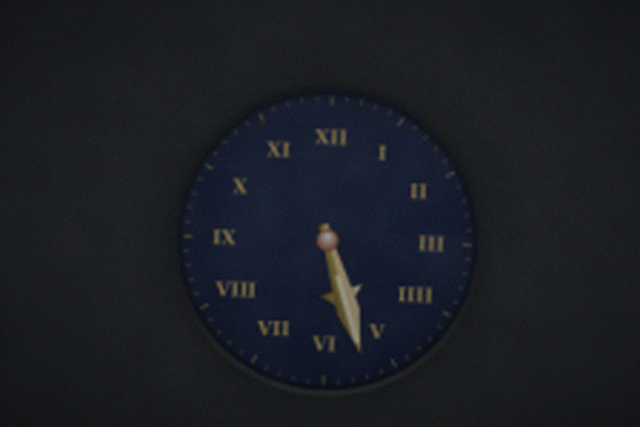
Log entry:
5 h 27 min
